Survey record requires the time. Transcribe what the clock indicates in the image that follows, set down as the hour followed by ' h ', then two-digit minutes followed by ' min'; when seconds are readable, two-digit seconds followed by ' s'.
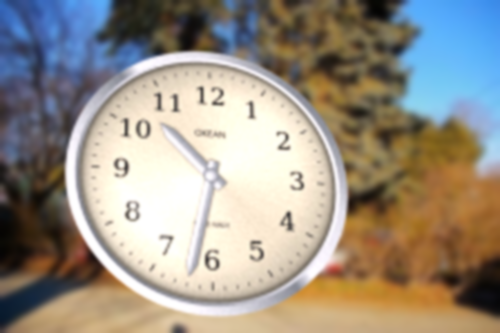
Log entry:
10 h 32 min
